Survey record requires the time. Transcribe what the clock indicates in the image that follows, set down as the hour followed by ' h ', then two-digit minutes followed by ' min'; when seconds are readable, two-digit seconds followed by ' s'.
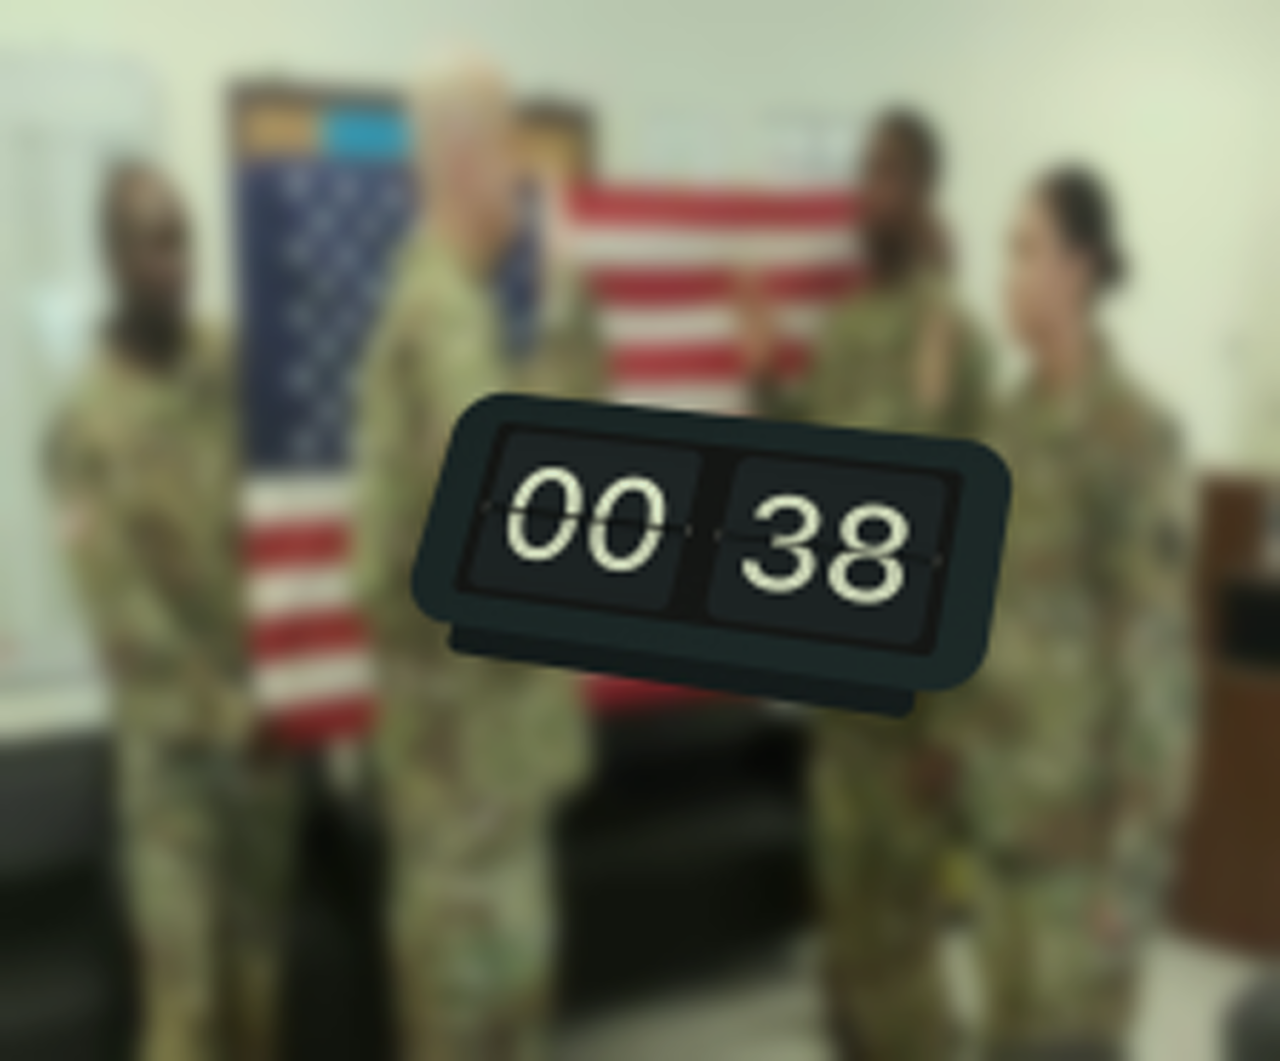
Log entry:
0 h 38 min
